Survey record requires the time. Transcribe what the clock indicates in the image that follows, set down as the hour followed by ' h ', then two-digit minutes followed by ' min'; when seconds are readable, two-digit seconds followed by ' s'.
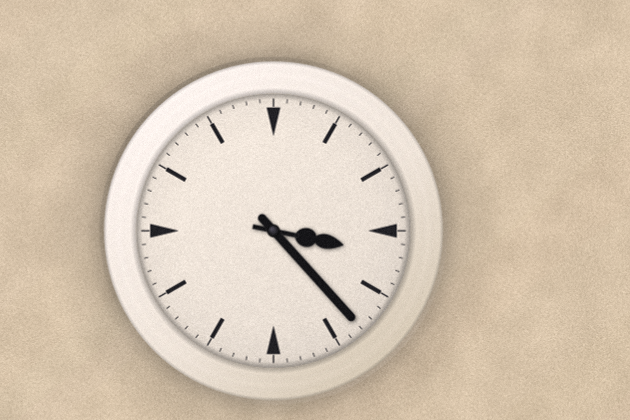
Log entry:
3 h 23 min
